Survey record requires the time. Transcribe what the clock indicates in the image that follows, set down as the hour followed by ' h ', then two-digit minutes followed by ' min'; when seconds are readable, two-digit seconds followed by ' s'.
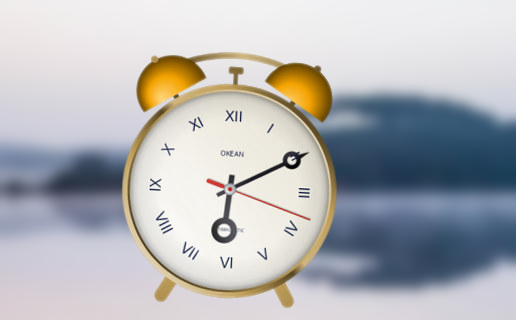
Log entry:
6 h 10 min 18 s
